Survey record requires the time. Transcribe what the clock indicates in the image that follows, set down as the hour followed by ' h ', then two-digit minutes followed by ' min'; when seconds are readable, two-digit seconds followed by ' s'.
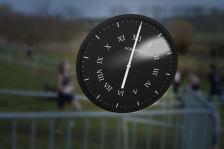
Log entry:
6 h 00 min
